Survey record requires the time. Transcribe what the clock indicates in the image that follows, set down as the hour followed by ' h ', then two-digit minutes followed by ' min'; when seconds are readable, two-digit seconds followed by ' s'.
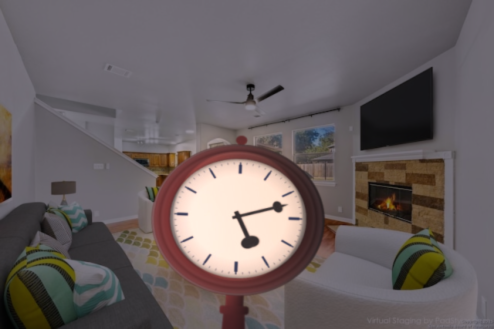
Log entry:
5 h 12 min
